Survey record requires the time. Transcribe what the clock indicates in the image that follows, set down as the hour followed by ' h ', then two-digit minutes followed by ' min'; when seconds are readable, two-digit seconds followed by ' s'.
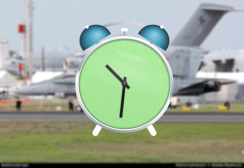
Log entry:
10 h 31 min
